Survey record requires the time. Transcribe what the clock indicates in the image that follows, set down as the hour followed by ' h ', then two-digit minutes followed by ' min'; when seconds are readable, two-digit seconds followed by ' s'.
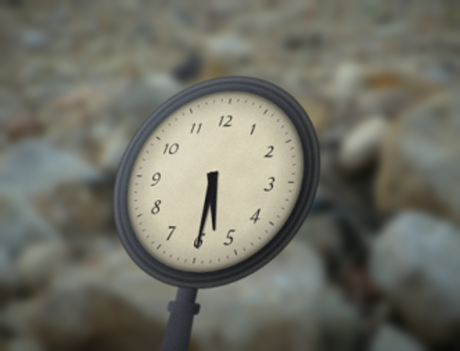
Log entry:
5 h 30 min
